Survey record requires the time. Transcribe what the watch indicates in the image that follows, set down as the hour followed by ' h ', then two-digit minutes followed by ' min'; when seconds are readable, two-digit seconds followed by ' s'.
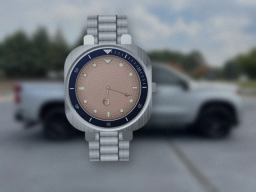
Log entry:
6 h 18 min
